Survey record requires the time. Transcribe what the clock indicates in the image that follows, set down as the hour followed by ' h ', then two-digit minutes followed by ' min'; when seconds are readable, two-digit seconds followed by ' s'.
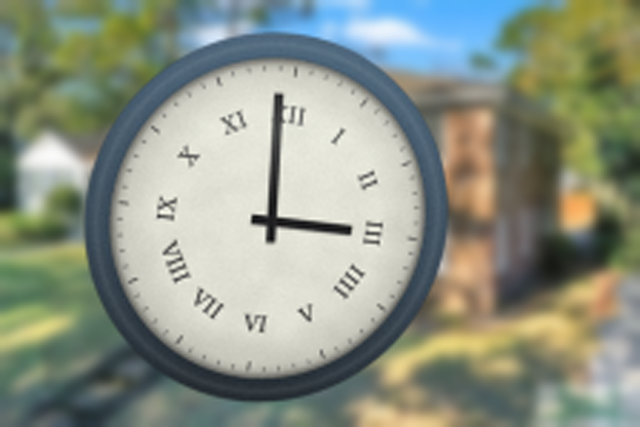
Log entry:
2 h 59 min
